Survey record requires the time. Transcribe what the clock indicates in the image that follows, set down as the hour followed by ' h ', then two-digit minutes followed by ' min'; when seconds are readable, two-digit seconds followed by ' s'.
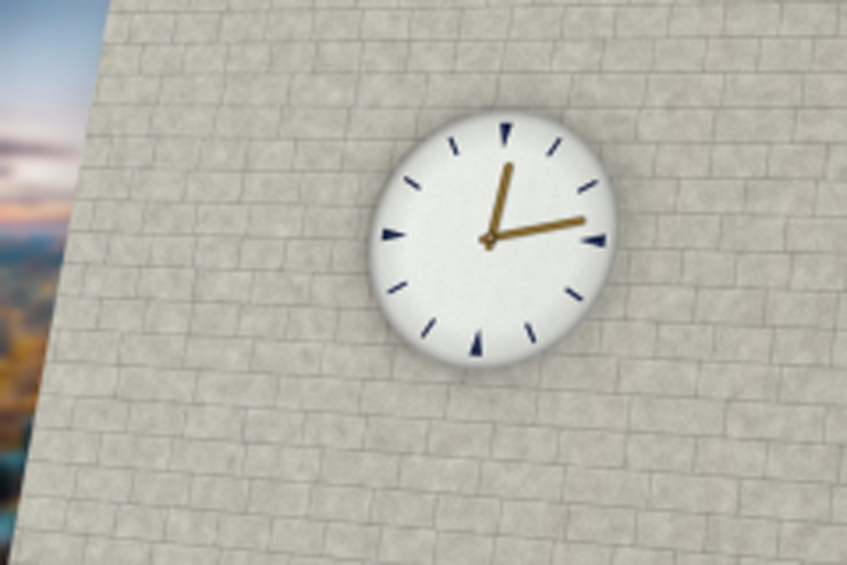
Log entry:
12 h 13 min
